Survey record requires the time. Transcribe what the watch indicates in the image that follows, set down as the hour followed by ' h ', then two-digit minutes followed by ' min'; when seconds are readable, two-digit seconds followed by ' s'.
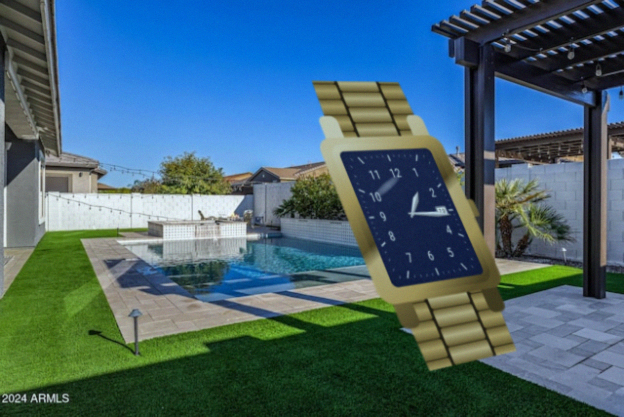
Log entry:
1 h 16 min
